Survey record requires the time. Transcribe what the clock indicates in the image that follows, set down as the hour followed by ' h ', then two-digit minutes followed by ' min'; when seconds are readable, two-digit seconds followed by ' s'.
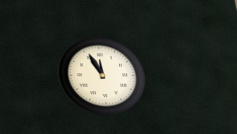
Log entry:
11 h 56 min
